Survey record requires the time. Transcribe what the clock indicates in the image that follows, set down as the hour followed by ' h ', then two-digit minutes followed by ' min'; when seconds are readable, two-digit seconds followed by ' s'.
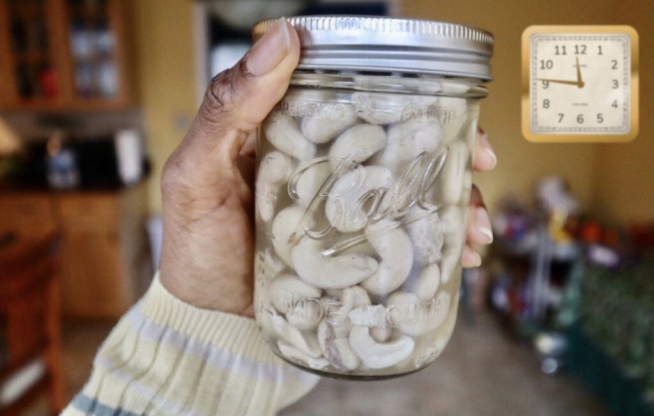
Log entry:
11 h 46 min
